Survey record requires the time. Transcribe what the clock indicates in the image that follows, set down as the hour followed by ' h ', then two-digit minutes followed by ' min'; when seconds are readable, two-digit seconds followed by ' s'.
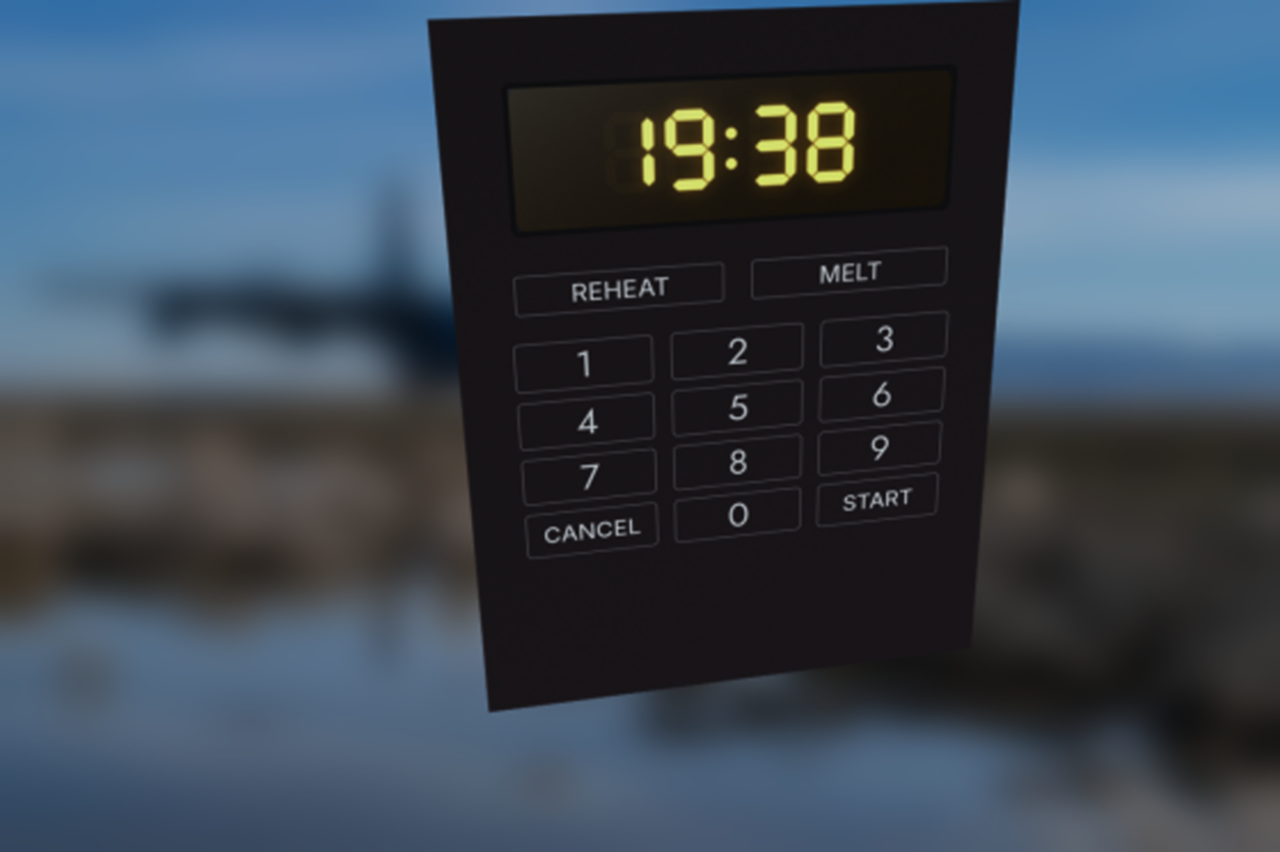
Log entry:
19 h 38 min
